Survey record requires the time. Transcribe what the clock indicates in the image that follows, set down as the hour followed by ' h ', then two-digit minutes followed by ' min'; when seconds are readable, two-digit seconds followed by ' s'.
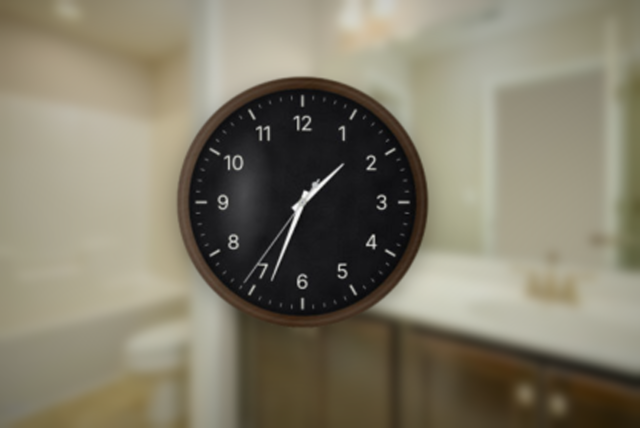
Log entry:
1 h 33 min 36 s
